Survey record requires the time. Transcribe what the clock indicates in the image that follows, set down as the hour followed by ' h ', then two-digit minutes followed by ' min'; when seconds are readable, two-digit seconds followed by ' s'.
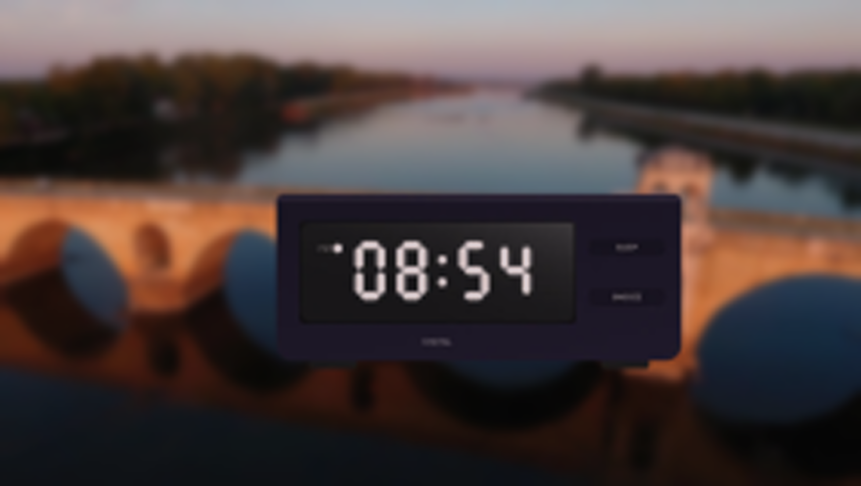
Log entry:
8 h 54 min
